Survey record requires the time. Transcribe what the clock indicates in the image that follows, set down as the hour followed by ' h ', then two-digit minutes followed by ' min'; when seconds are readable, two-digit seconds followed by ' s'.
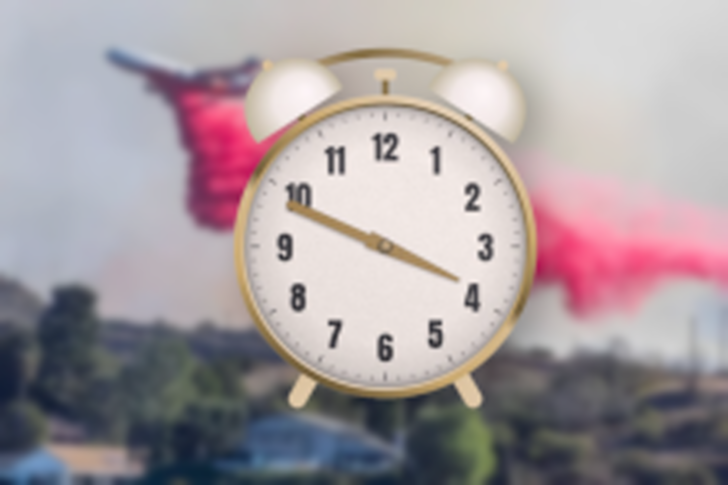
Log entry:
3 h 49 min
